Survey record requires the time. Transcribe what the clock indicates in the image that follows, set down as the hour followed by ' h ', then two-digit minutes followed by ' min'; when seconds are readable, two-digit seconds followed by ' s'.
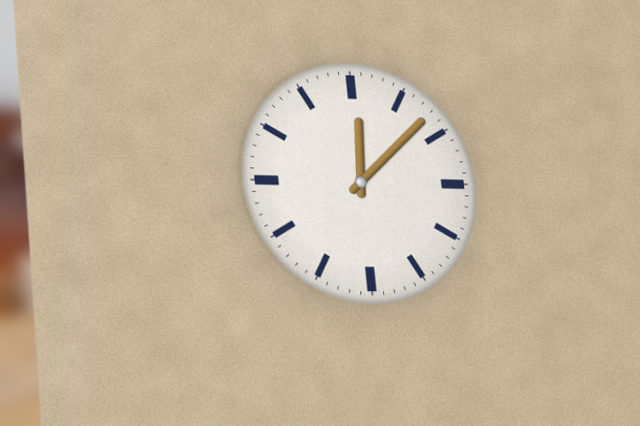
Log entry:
12 h 08 min
